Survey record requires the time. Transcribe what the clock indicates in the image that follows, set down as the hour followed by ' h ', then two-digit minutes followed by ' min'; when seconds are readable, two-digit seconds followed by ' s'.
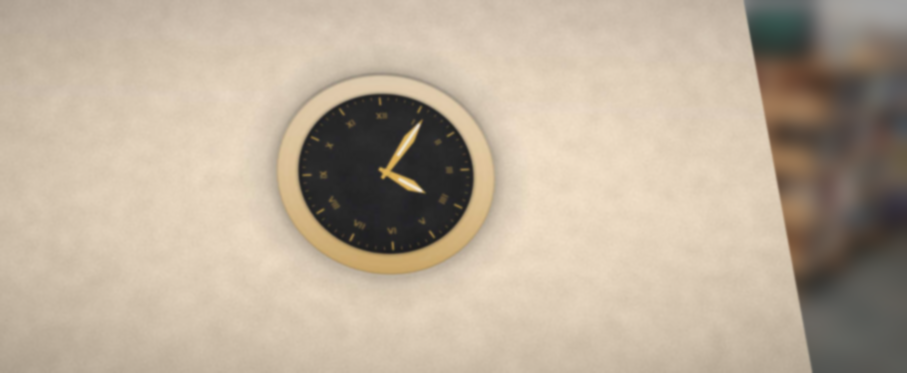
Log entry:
4 h 06 min
